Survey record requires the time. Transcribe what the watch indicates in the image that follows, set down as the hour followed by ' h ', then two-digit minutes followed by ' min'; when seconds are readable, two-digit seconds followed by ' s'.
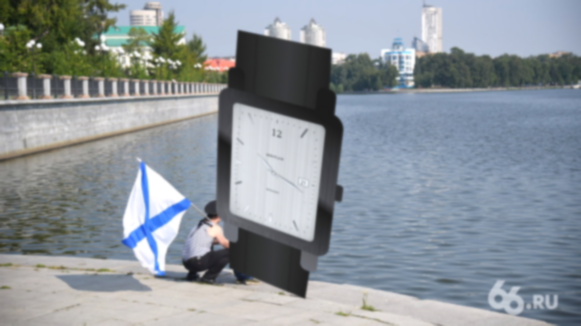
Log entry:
10 h 18 min
